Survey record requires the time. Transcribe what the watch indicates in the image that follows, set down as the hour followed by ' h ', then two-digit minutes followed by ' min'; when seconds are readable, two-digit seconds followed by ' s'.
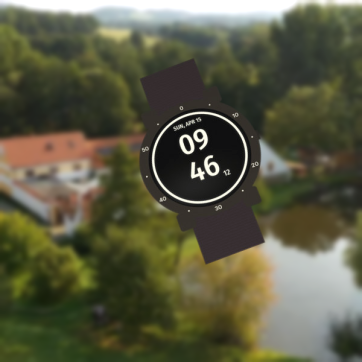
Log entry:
9 h 46 min 12 s
